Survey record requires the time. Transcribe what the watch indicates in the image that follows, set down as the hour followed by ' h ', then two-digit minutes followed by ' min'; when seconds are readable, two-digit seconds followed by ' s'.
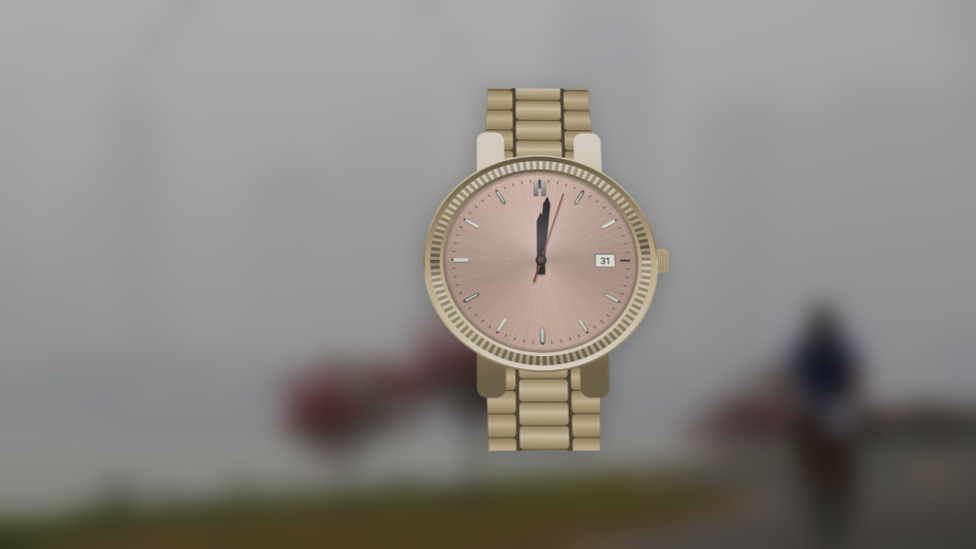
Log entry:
12 h 01 min 03 s
